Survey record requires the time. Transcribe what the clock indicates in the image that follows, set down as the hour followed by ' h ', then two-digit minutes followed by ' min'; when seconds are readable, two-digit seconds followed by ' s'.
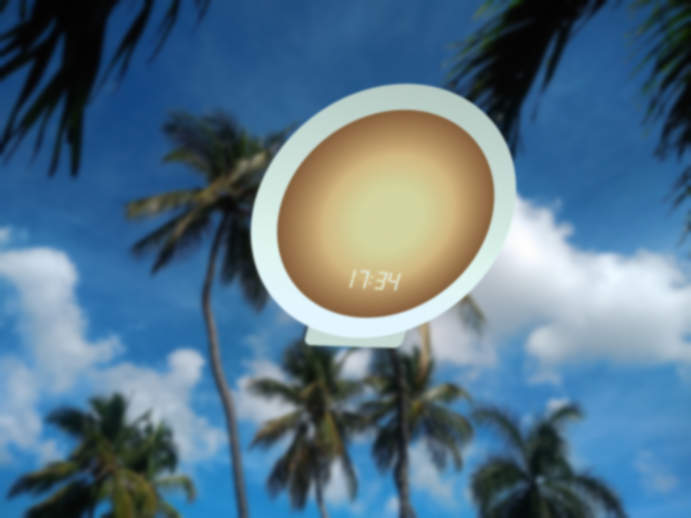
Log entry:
17 h 34 min
